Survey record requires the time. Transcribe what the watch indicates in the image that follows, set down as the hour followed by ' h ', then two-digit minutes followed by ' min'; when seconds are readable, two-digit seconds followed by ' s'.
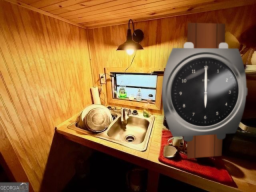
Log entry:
6 h 00 min
